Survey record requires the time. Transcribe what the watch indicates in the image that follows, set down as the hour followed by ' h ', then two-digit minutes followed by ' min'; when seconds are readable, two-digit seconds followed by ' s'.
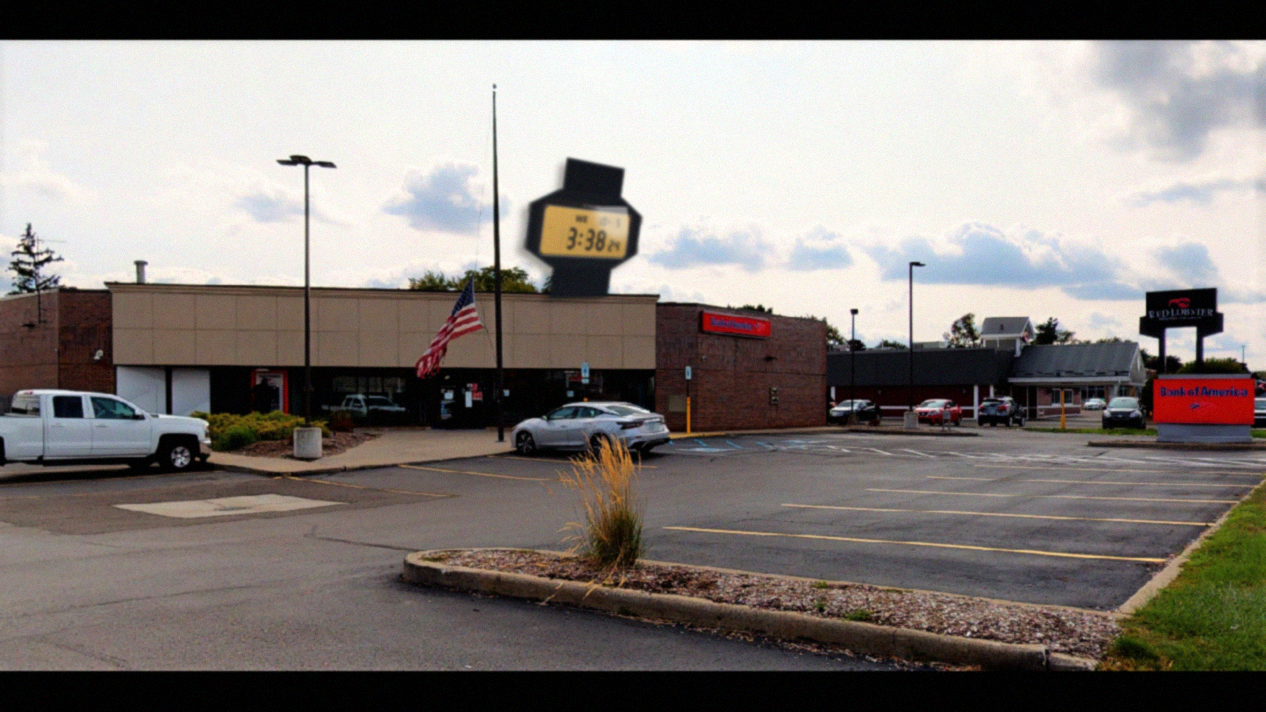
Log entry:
3 h 38 min
